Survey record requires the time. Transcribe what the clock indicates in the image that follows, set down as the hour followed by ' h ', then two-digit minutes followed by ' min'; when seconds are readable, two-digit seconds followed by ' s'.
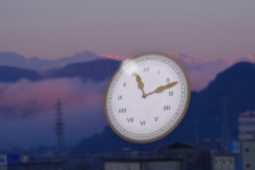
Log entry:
11 h 12 min
